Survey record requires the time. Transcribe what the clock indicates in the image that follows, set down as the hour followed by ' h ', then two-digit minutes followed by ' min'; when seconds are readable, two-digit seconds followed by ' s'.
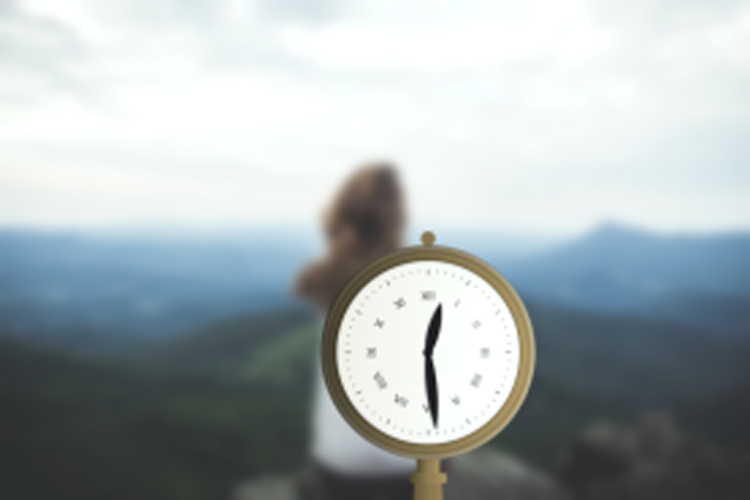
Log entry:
12 h 29 min
